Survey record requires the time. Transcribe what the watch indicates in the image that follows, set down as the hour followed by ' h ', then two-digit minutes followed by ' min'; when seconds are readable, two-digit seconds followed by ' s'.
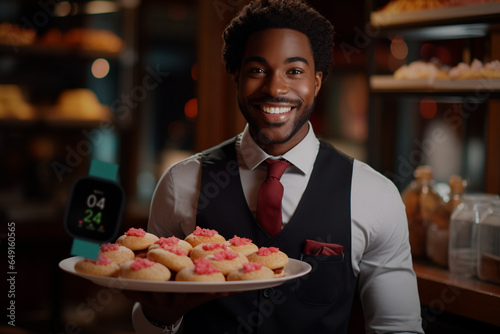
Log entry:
4 h 24 min
